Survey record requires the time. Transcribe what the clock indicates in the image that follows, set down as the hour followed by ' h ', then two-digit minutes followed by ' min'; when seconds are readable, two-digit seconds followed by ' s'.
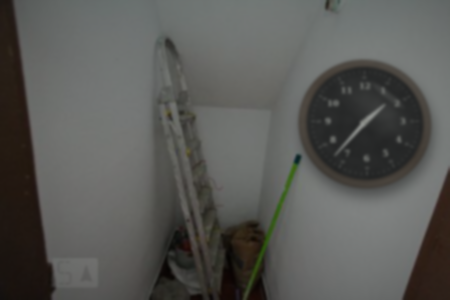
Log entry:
1 h 37 min
